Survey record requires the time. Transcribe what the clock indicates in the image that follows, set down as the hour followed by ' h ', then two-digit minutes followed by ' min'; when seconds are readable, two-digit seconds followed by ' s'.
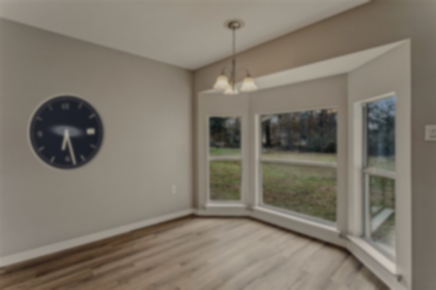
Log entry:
6 h 28 min
